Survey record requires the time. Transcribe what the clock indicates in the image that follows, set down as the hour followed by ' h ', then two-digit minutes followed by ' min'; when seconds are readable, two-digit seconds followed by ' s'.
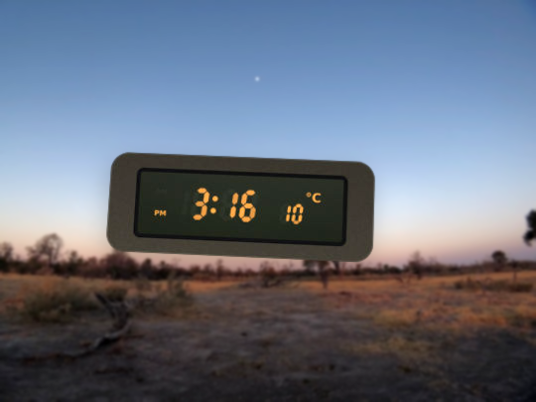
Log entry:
3 h 16 min
